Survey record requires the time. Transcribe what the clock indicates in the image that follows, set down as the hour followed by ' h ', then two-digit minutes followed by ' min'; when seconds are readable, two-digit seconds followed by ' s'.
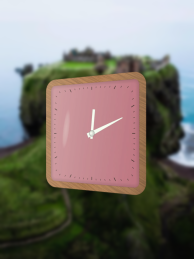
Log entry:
12 h 11 min
